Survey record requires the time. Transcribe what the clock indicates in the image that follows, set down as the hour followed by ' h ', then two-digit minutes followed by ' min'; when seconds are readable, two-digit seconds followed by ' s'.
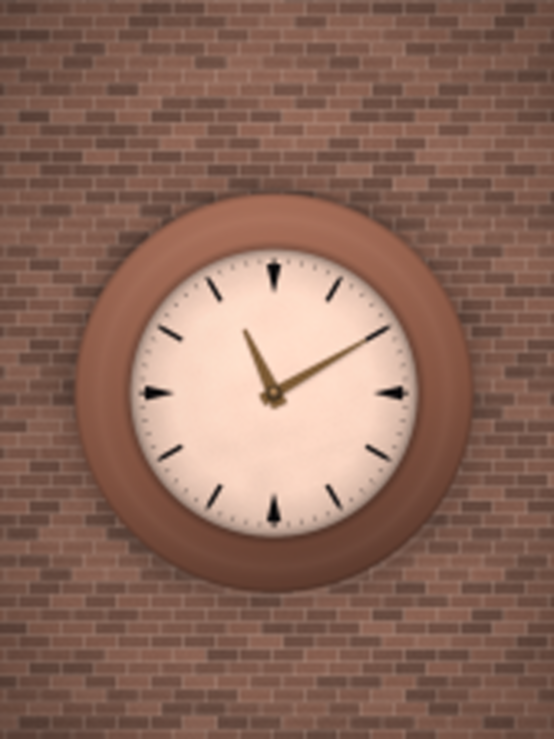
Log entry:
11 h 10 min
